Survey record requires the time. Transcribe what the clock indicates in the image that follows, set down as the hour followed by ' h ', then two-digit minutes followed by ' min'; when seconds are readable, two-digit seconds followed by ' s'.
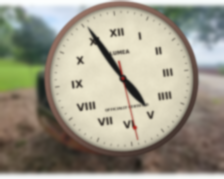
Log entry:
4 h 55 min 29 s
